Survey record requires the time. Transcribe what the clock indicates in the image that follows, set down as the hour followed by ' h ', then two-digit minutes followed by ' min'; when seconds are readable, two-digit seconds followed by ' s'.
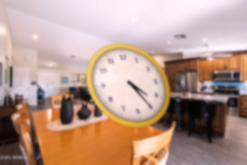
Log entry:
4 h 25 min
